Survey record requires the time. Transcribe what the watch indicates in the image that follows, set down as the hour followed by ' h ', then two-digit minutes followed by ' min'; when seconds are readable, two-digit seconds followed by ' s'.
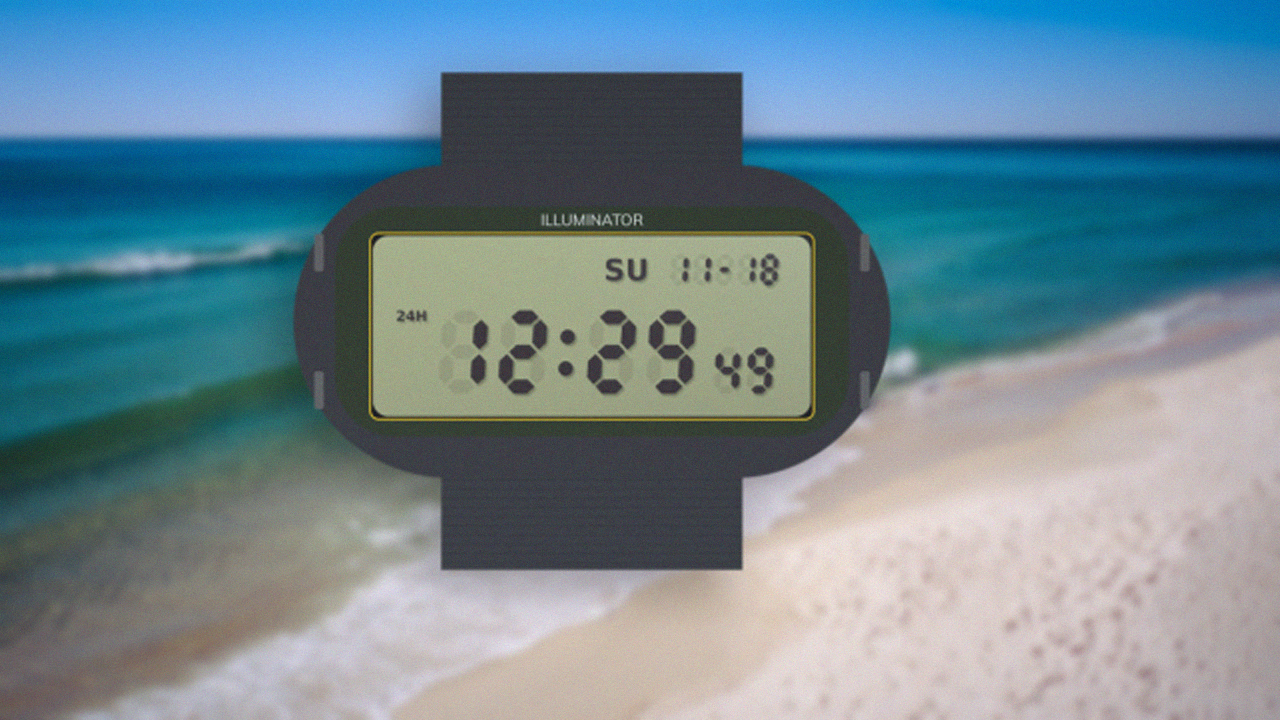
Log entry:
12 h 29 min 49 s
